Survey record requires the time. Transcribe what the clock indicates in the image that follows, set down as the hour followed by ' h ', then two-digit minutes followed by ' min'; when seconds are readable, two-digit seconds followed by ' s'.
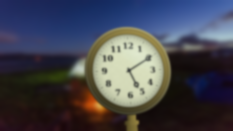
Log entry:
5 h 10 min
